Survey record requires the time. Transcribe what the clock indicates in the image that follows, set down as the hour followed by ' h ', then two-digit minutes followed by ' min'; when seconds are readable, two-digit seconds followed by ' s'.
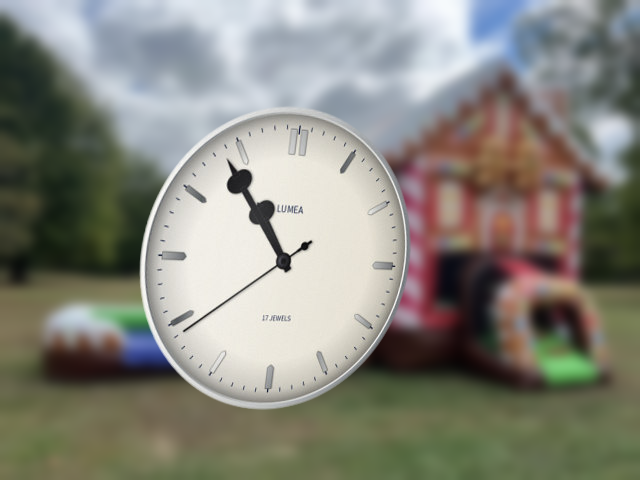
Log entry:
10 h 53 min 39 s
